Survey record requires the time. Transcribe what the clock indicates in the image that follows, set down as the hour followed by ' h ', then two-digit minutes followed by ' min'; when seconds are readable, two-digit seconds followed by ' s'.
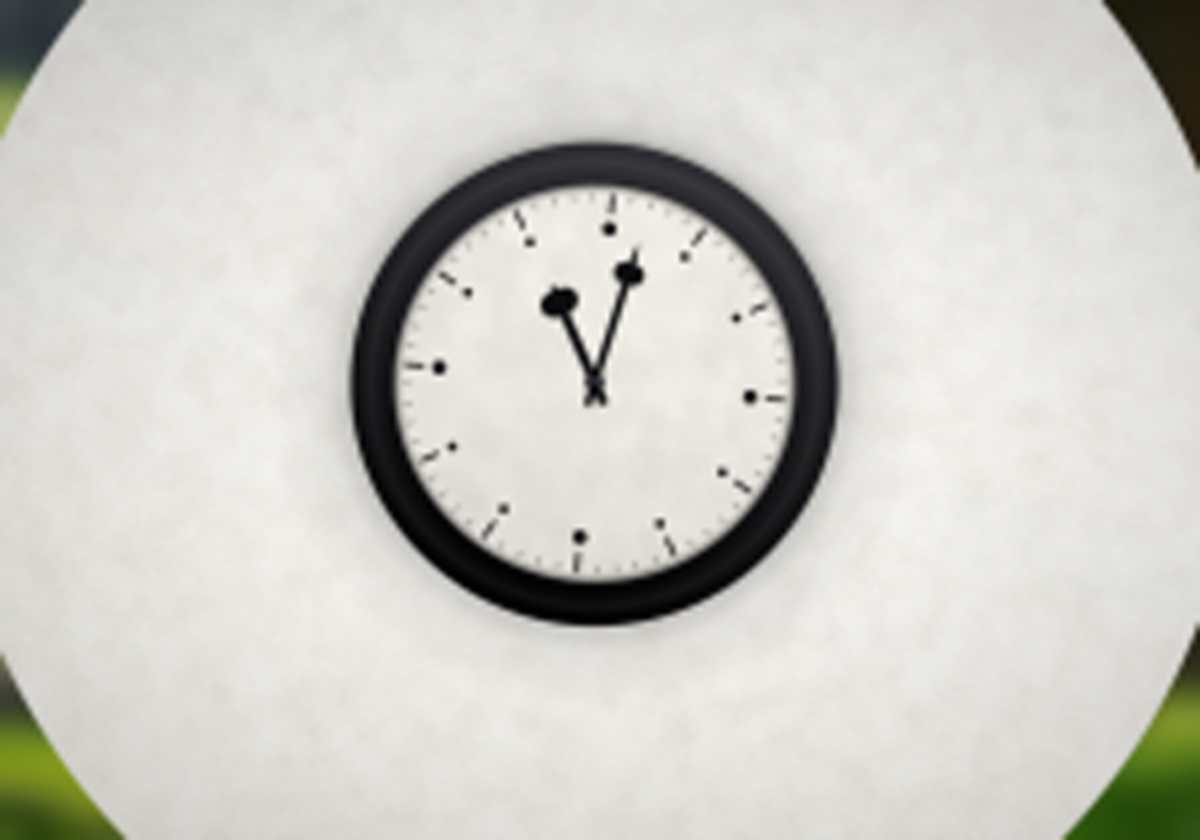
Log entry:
11 h 02 min
